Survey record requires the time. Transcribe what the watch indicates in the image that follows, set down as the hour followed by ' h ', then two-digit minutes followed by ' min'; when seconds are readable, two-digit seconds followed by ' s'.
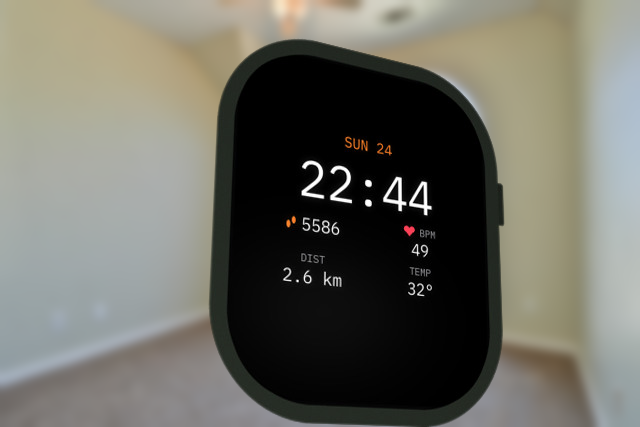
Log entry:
22 h 44 min
